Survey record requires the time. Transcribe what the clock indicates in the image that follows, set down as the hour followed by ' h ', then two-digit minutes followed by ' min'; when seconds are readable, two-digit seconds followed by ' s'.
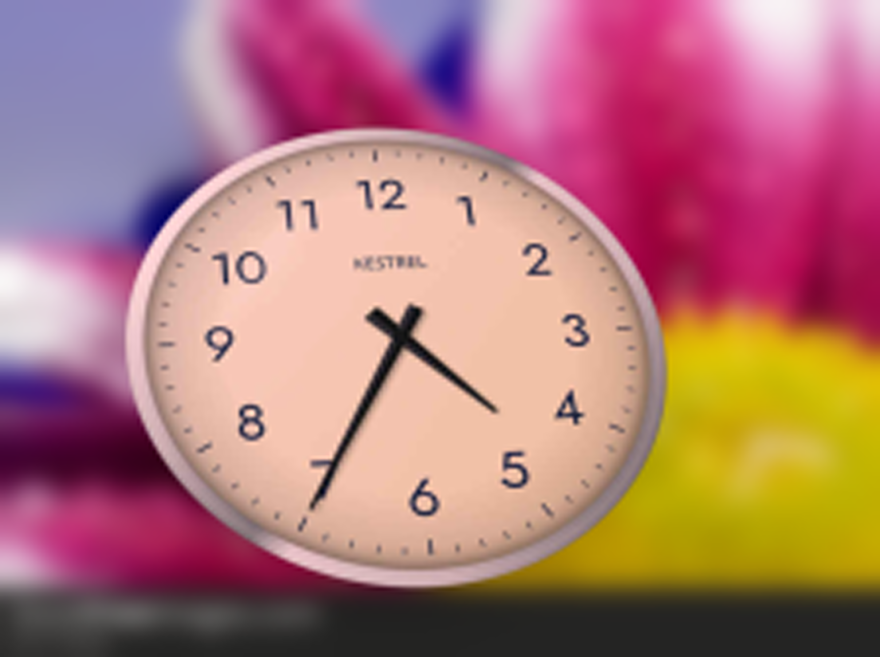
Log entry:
4 h 35 min
